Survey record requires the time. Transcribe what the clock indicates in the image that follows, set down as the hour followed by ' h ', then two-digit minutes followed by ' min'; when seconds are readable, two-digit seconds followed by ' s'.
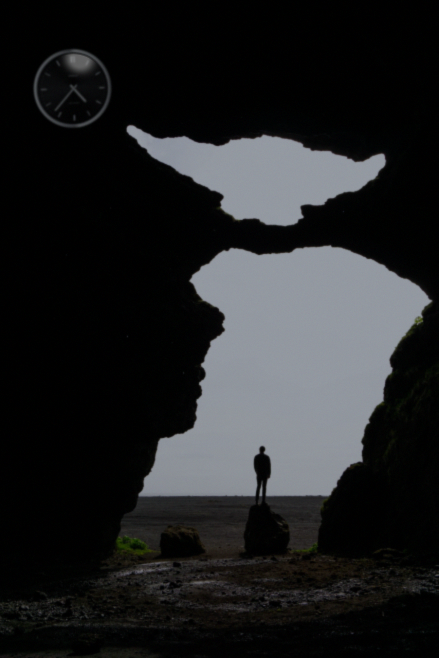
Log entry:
4 h 37 min
